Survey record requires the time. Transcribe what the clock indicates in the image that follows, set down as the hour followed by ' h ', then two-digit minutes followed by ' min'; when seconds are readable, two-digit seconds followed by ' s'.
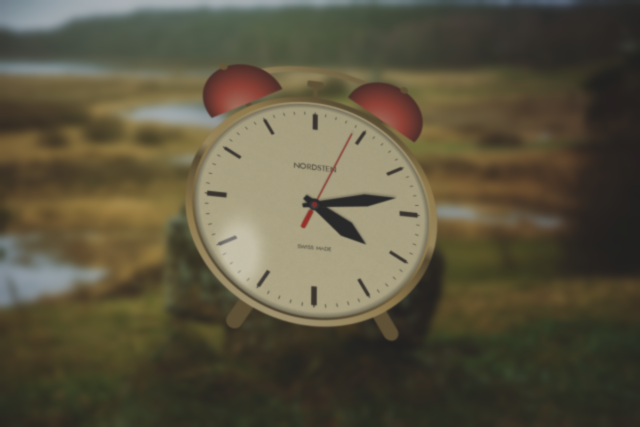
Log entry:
4 h 13 min 04 s
